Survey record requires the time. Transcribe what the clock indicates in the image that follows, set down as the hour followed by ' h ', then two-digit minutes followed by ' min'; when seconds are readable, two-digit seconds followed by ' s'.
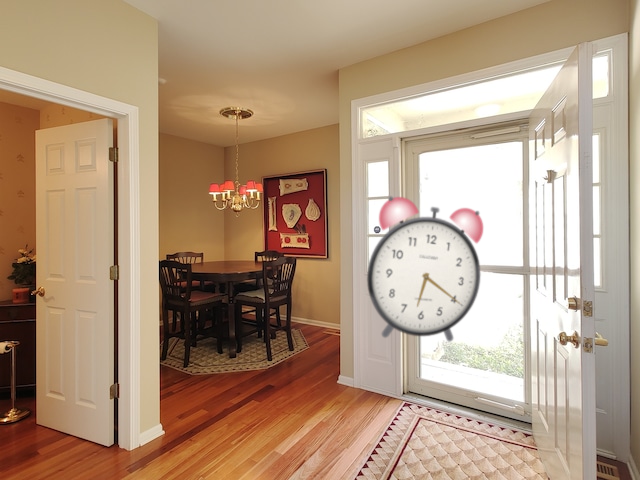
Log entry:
6 h 20 min
